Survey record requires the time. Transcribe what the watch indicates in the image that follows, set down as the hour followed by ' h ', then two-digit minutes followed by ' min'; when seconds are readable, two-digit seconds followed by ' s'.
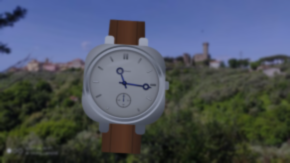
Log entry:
11 h 16 min
